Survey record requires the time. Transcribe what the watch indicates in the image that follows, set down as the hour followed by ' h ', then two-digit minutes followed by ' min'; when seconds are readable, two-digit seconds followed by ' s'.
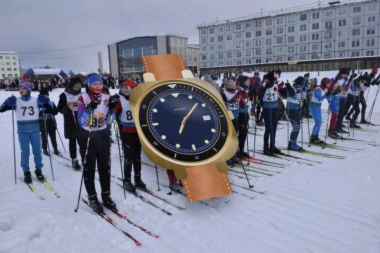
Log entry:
7 h 08 min
